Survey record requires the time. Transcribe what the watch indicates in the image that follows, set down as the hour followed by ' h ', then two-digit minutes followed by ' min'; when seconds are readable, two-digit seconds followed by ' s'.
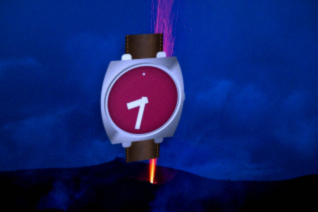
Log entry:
8 h 32 min
